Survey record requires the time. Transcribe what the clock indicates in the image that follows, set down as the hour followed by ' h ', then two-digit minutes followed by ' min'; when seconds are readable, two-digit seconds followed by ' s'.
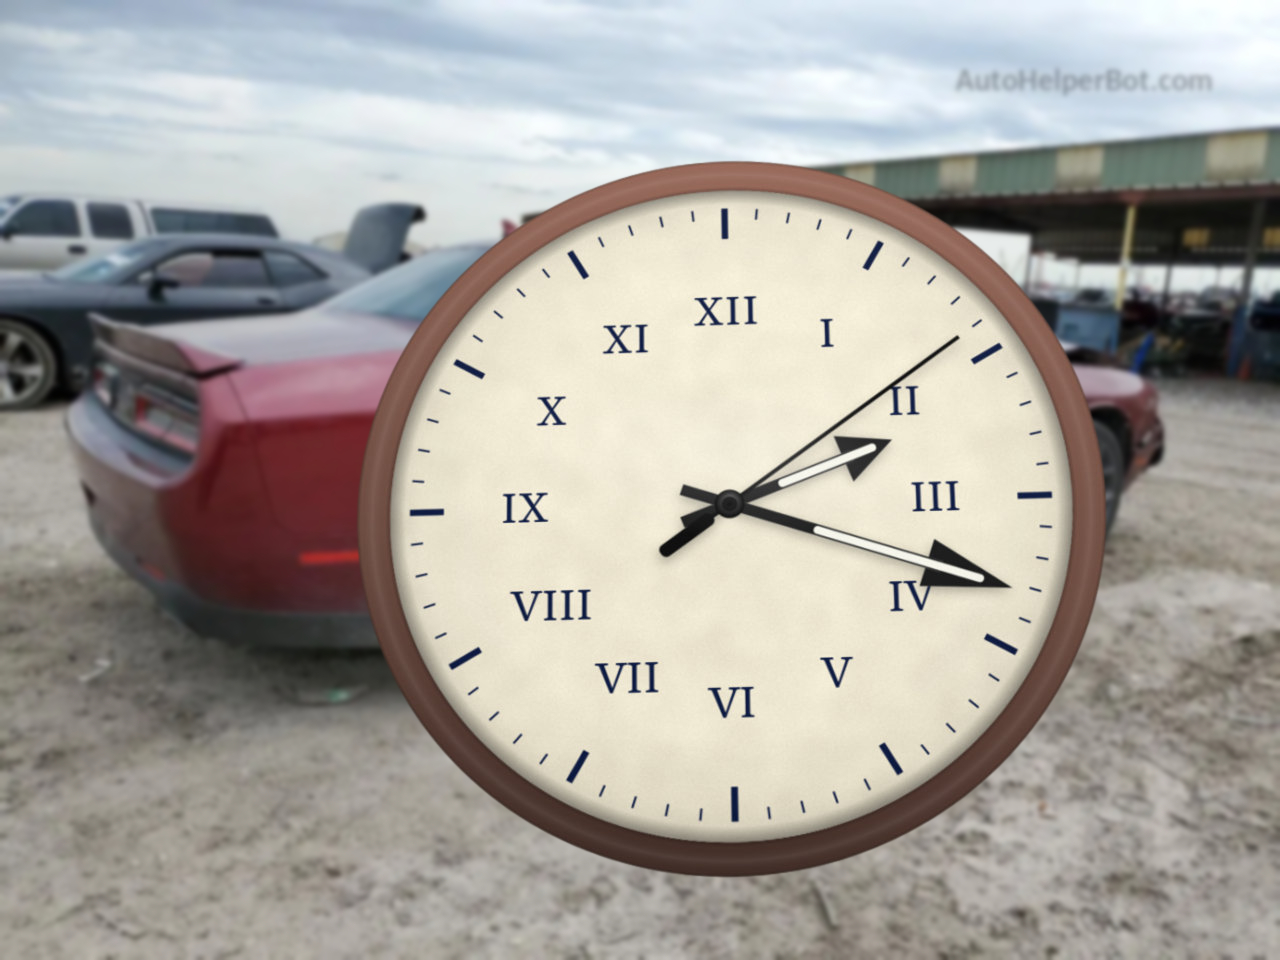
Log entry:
2 h 18 min 09 s
